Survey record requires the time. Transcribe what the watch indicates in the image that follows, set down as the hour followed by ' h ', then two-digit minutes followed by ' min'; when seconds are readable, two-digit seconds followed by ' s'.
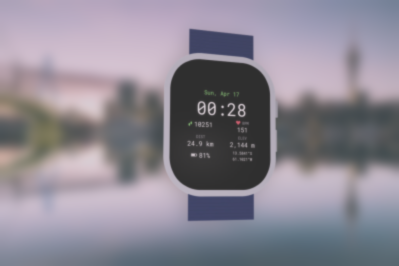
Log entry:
0 h 28 min
